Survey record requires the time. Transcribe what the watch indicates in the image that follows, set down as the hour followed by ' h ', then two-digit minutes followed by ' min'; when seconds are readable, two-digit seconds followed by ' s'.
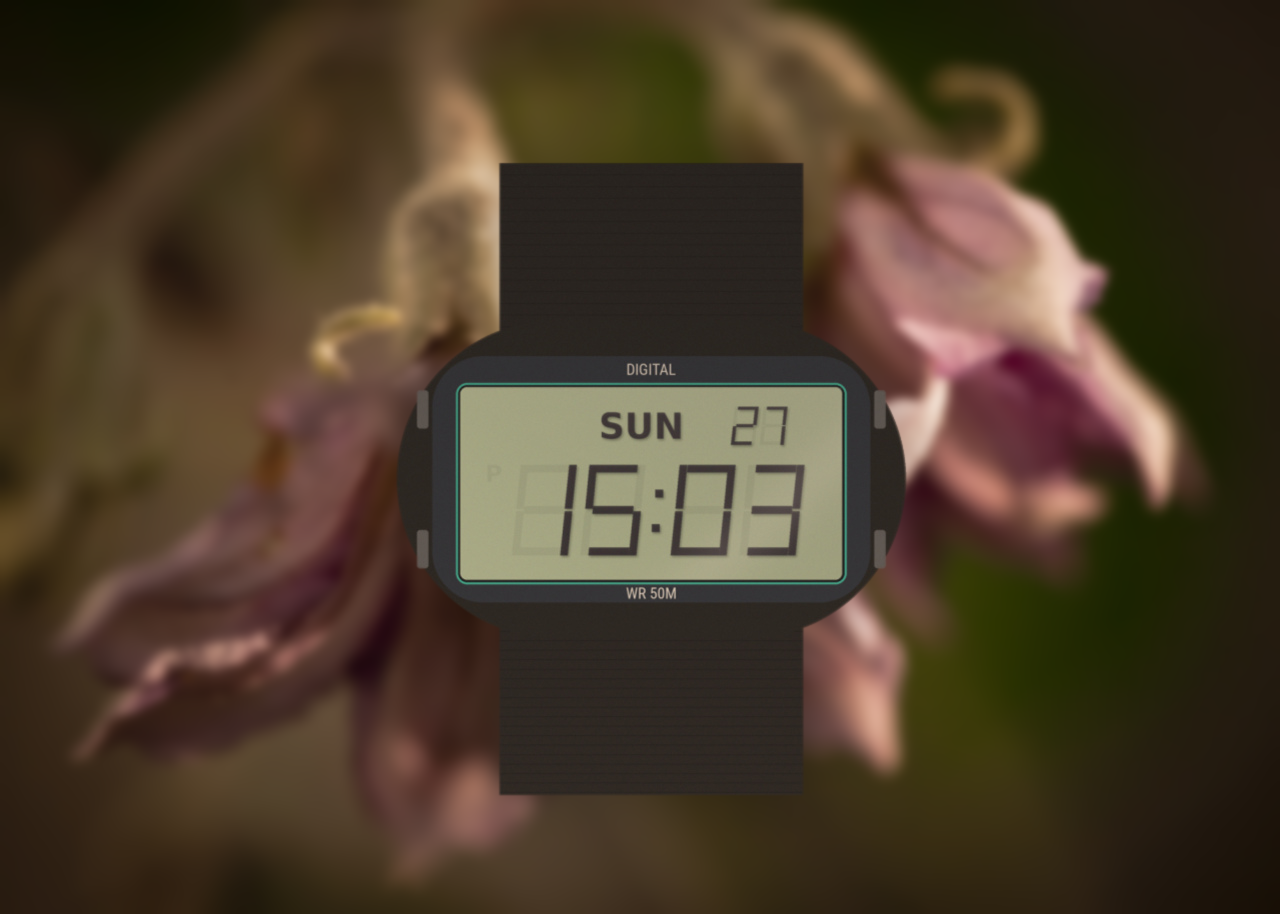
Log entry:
15 h 03 min
